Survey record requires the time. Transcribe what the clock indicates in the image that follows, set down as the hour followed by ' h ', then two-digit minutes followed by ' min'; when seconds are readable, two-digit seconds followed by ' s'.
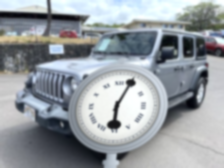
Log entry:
6 h 04 min
